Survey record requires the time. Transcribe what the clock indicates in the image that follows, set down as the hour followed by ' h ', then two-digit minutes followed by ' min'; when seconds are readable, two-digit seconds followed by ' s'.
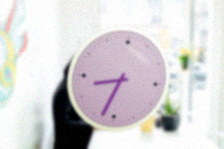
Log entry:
8 h 33 min
